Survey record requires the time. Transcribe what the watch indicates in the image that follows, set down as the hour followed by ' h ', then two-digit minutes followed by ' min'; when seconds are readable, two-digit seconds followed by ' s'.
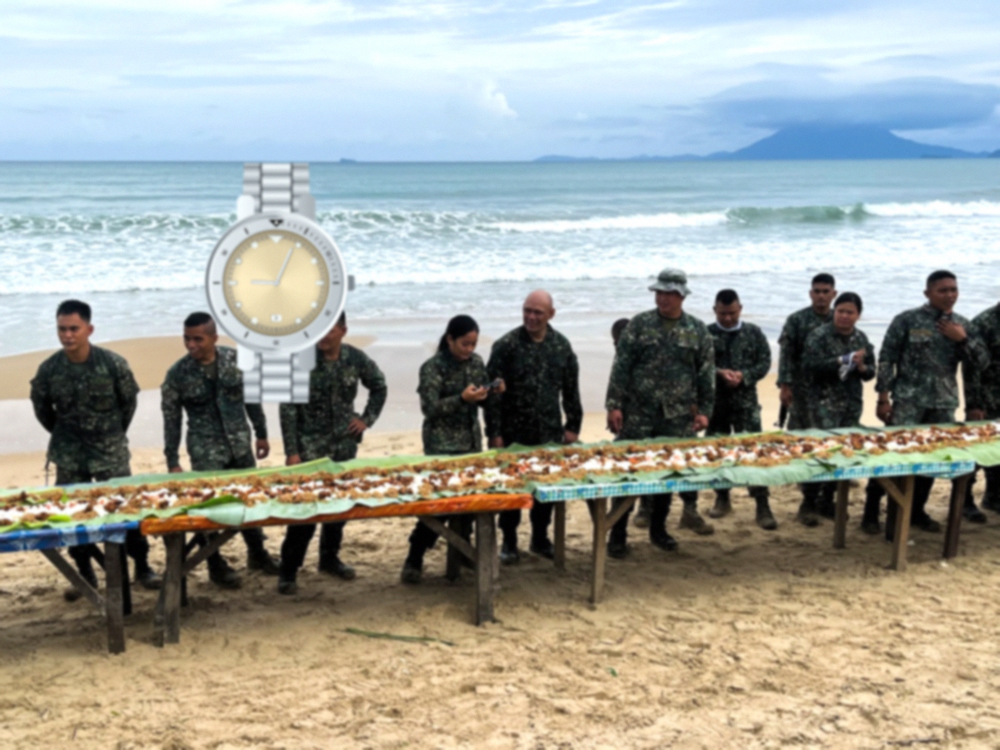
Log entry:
9 h 04 min
